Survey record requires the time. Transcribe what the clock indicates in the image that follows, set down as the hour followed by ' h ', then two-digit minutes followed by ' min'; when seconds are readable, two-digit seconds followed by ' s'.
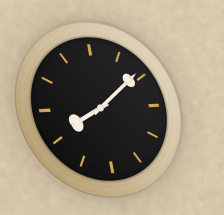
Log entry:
8 h 09 min
